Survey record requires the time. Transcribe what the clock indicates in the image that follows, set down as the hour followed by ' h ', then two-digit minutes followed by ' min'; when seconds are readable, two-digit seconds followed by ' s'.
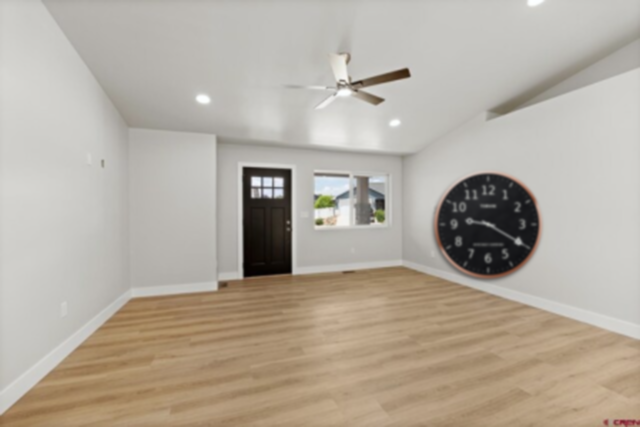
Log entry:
9 h 20 min
